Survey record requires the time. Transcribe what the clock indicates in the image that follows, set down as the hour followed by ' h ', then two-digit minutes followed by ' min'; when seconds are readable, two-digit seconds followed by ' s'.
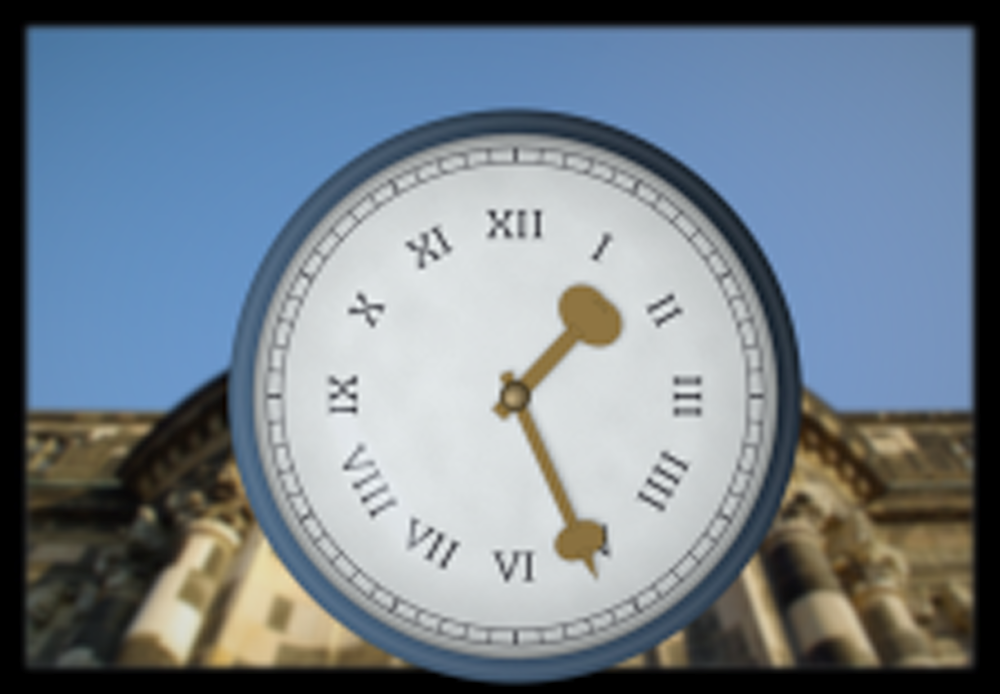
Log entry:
1 h 26 min
